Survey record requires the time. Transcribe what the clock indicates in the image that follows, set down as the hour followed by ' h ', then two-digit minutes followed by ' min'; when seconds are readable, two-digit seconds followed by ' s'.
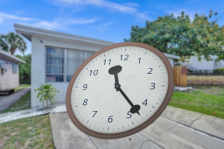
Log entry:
11 h 23 min
